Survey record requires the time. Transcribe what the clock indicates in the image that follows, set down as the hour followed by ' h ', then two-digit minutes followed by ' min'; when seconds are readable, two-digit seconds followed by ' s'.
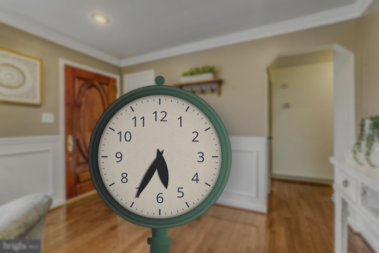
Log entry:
5 h 35 min
